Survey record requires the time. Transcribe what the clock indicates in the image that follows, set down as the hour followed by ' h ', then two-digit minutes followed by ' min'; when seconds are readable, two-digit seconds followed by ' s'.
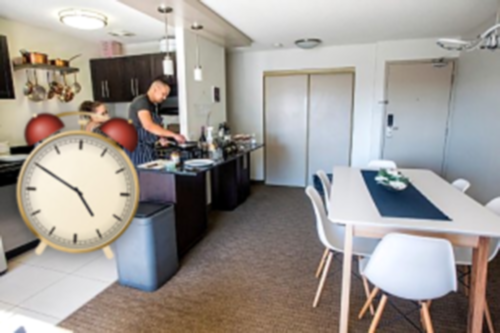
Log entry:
4 h 50 min
